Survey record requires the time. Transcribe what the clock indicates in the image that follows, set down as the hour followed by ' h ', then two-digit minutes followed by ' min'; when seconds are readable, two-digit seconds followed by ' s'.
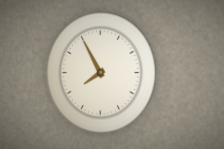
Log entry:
7 h 55 min
